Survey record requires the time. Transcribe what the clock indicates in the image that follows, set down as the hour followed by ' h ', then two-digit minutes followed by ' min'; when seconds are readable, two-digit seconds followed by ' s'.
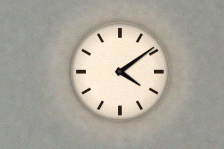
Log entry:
4 h 09 min
